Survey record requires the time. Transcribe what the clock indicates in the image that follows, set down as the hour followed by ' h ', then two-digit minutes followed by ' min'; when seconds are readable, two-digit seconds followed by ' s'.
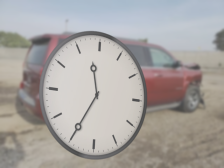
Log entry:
11 h 35 min
